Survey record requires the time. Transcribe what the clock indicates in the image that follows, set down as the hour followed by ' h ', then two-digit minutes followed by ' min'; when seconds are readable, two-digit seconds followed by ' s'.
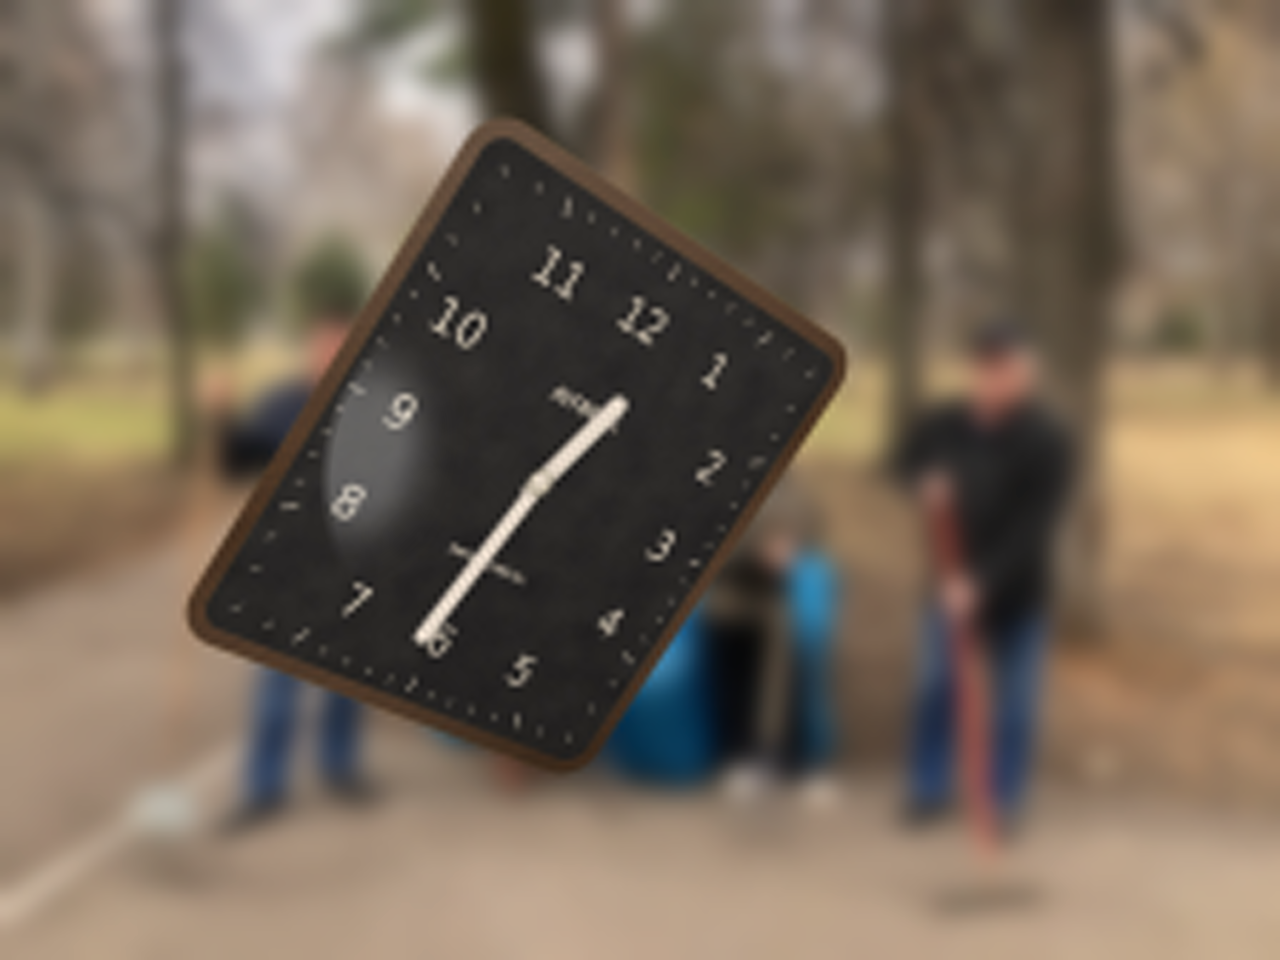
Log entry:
12 h 31 min
